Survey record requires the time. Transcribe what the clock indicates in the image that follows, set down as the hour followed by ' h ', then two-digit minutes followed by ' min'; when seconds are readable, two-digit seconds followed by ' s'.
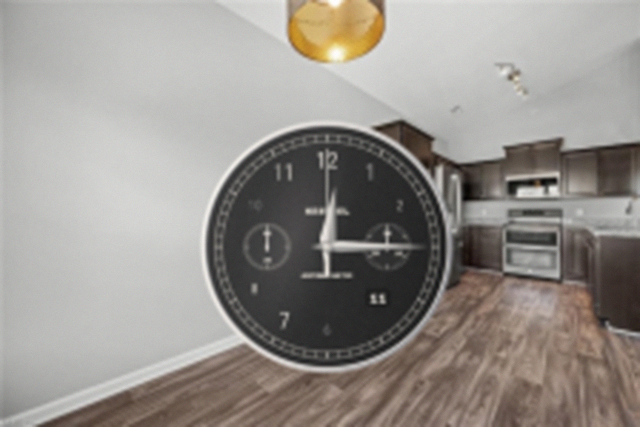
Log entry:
12 h 15 min
